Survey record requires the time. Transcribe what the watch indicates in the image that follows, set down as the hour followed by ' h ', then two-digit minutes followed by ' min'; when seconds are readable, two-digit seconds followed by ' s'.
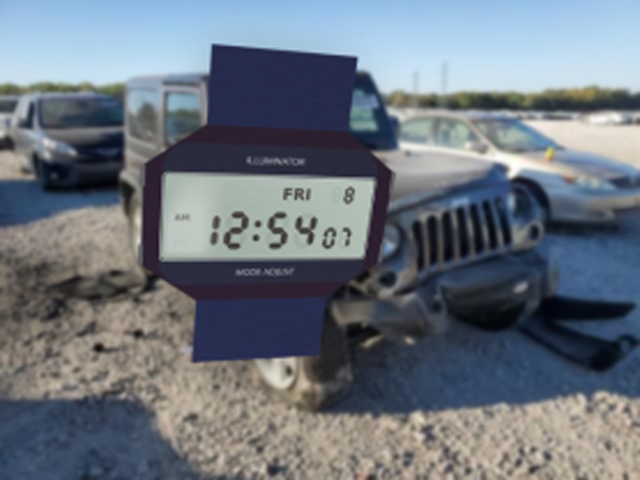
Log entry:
12 h 54 min 07 s
